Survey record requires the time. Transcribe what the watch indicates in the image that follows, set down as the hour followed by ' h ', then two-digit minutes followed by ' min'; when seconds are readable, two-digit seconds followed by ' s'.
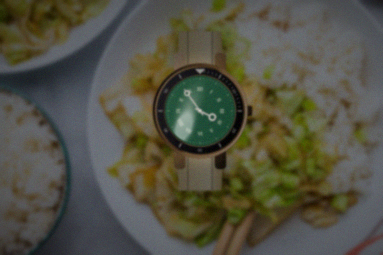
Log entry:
3 h 54 min
